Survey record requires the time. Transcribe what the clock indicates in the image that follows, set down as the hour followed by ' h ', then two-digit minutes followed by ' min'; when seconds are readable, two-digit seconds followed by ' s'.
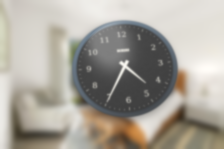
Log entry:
4 h 35 min
